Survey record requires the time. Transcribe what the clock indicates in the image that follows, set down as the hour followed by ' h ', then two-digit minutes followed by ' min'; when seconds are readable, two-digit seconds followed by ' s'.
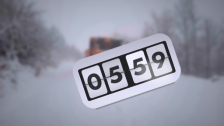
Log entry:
5 h 59 min
